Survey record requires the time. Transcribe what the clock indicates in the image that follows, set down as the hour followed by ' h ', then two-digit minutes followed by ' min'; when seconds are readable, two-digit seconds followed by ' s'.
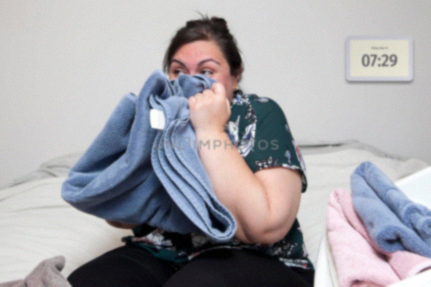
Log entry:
7 h 29 min
